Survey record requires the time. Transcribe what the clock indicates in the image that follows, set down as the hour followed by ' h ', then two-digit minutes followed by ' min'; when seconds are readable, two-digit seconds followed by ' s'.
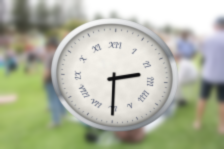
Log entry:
2 h 30 min
